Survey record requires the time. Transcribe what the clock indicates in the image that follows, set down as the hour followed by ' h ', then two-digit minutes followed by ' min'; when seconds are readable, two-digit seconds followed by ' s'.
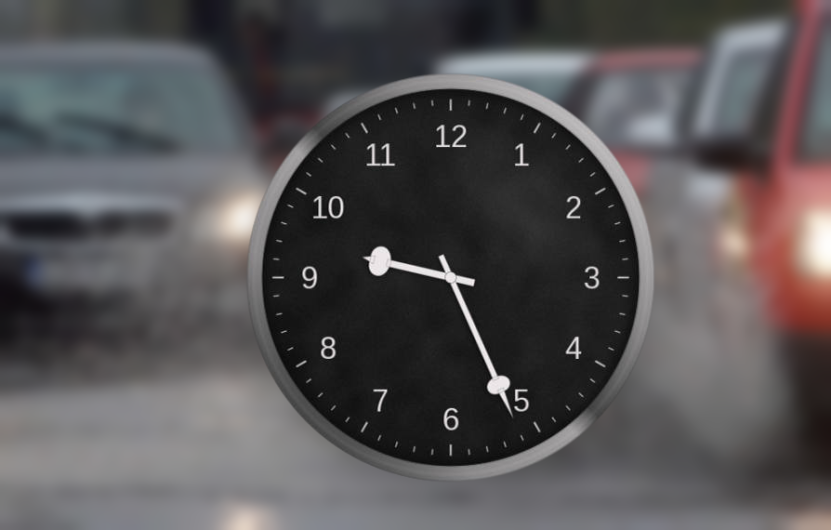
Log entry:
9 h 26 min
